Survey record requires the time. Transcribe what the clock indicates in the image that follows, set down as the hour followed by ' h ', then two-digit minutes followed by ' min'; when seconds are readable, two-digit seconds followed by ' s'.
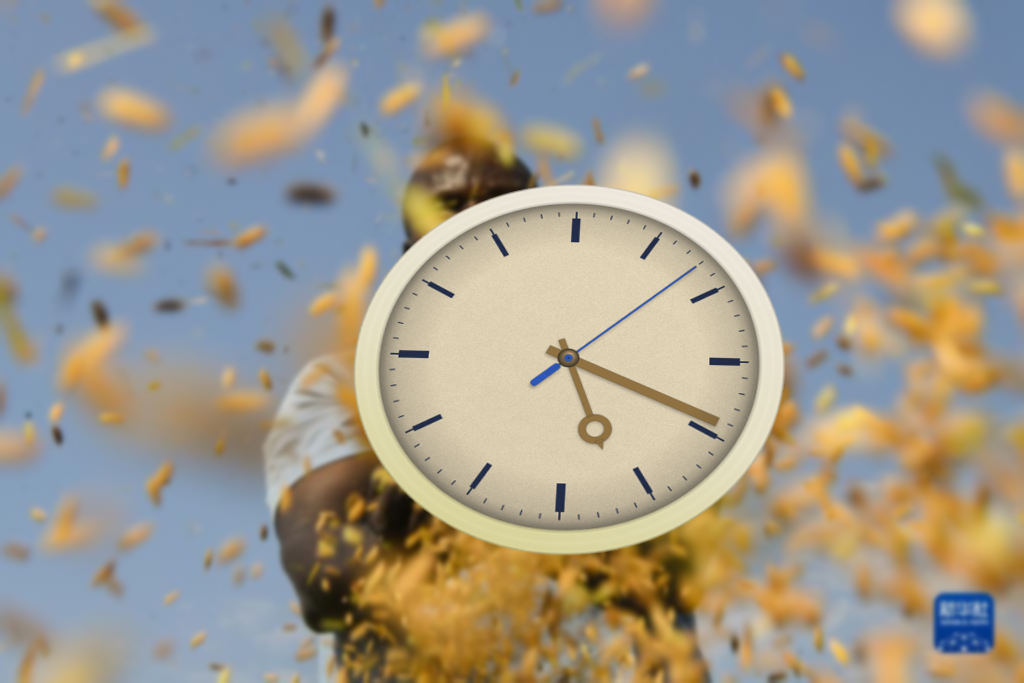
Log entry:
5 h 19 min 08 s
